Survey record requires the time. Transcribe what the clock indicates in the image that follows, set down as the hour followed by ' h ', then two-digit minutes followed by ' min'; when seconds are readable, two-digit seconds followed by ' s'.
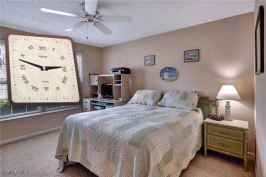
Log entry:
2 h 48 min
